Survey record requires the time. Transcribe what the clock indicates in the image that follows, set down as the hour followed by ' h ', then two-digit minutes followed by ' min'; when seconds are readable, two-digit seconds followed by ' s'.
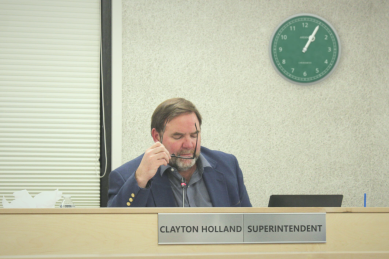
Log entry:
1 h 05 min
